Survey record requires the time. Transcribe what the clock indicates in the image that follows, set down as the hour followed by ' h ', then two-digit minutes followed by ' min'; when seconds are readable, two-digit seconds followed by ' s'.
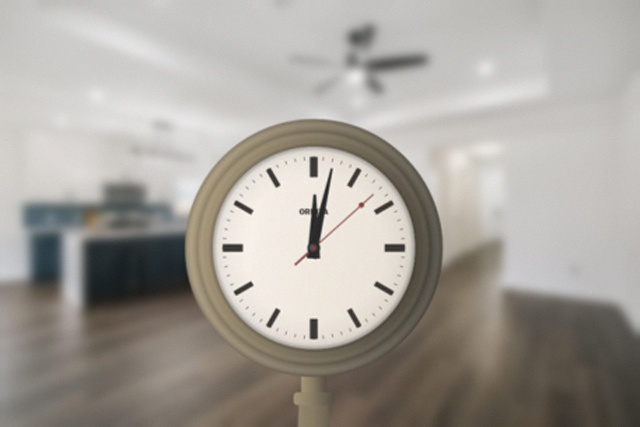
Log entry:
12 h 02 min 08 s
